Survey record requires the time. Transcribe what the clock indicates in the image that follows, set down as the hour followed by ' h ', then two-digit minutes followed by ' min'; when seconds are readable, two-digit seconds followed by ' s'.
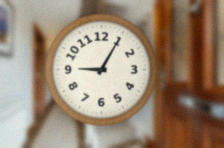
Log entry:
9 h 05 min
